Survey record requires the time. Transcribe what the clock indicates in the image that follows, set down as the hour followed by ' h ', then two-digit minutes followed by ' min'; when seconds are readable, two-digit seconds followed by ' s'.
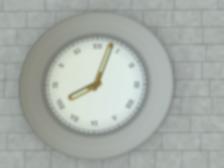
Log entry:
8 h 03 min
